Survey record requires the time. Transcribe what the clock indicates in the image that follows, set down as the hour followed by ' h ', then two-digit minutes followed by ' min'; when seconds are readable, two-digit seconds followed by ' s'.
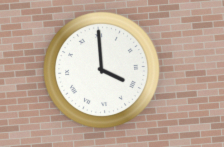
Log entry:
4 h 00 min
